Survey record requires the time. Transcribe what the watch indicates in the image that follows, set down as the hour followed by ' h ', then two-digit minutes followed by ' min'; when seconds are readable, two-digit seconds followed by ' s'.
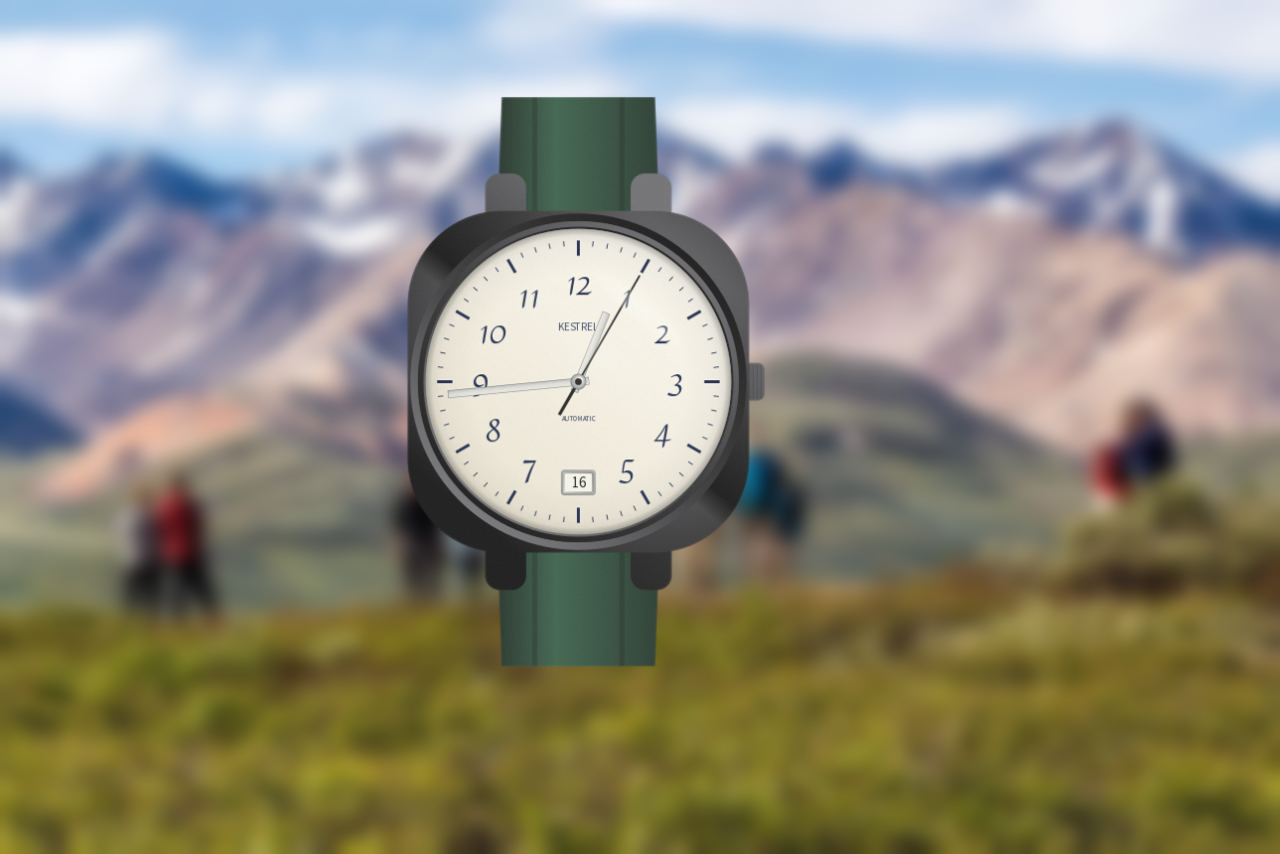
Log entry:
12 h 44 min 05 s
